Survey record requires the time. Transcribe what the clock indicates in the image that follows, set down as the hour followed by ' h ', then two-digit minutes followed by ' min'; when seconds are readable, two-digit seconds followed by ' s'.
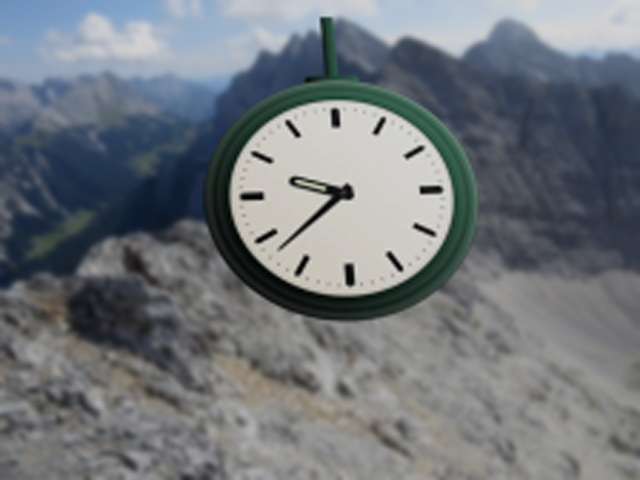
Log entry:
9 h 38 min
